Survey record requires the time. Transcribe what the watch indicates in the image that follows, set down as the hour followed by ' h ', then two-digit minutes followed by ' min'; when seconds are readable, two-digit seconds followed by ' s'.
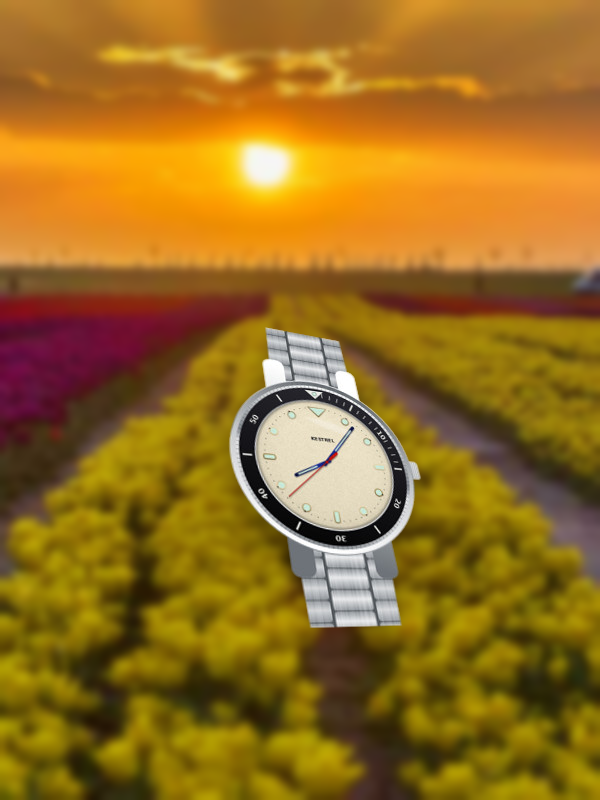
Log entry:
8 h 06 min 38 s
